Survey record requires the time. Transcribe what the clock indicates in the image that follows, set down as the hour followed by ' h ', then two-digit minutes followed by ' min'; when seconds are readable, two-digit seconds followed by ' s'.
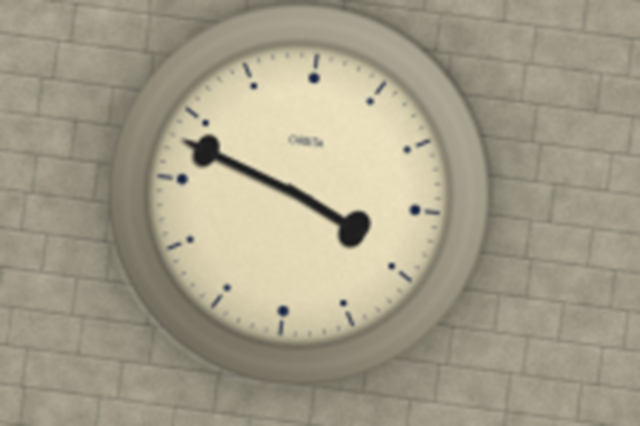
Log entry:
3 h 48 min
